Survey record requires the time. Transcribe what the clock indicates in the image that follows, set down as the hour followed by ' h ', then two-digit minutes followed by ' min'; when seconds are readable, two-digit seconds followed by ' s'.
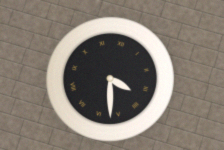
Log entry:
3 h 27 min
